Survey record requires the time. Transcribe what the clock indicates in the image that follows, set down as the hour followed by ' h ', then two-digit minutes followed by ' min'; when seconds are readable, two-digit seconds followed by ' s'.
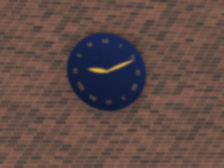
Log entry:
9 h 11 min
